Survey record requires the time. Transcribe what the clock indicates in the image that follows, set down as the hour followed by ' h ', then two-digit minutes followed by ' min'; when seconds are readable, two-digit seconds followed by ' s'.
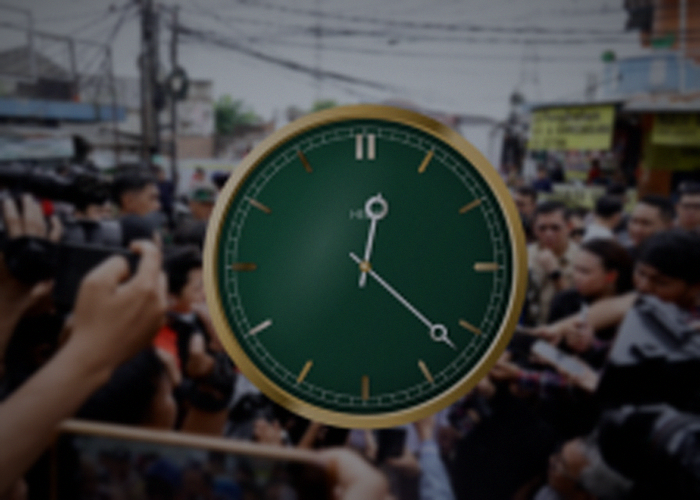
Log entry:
12 h 22 min
